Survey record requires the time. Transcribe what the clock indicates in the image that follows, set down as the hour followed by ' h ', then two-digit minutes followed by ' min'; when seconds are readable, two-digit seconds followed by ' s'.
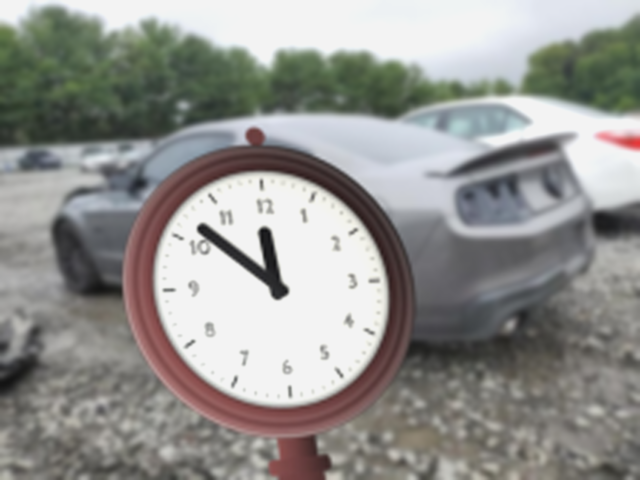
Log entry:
11 h 52 min
